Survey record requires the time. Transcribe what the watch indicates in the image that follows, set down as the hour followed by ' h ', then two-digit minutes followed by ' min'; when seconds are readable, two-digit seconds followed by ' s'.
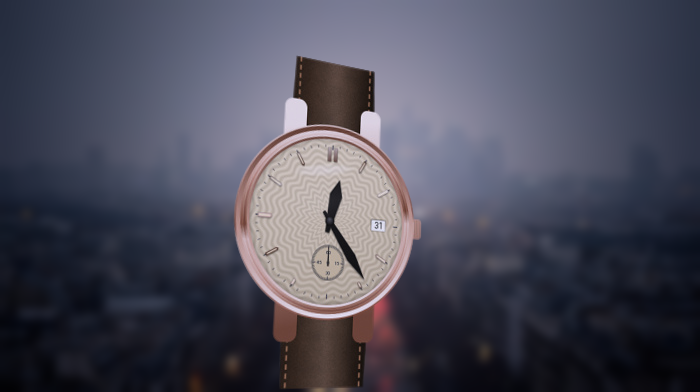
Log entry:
12 h 24 min
